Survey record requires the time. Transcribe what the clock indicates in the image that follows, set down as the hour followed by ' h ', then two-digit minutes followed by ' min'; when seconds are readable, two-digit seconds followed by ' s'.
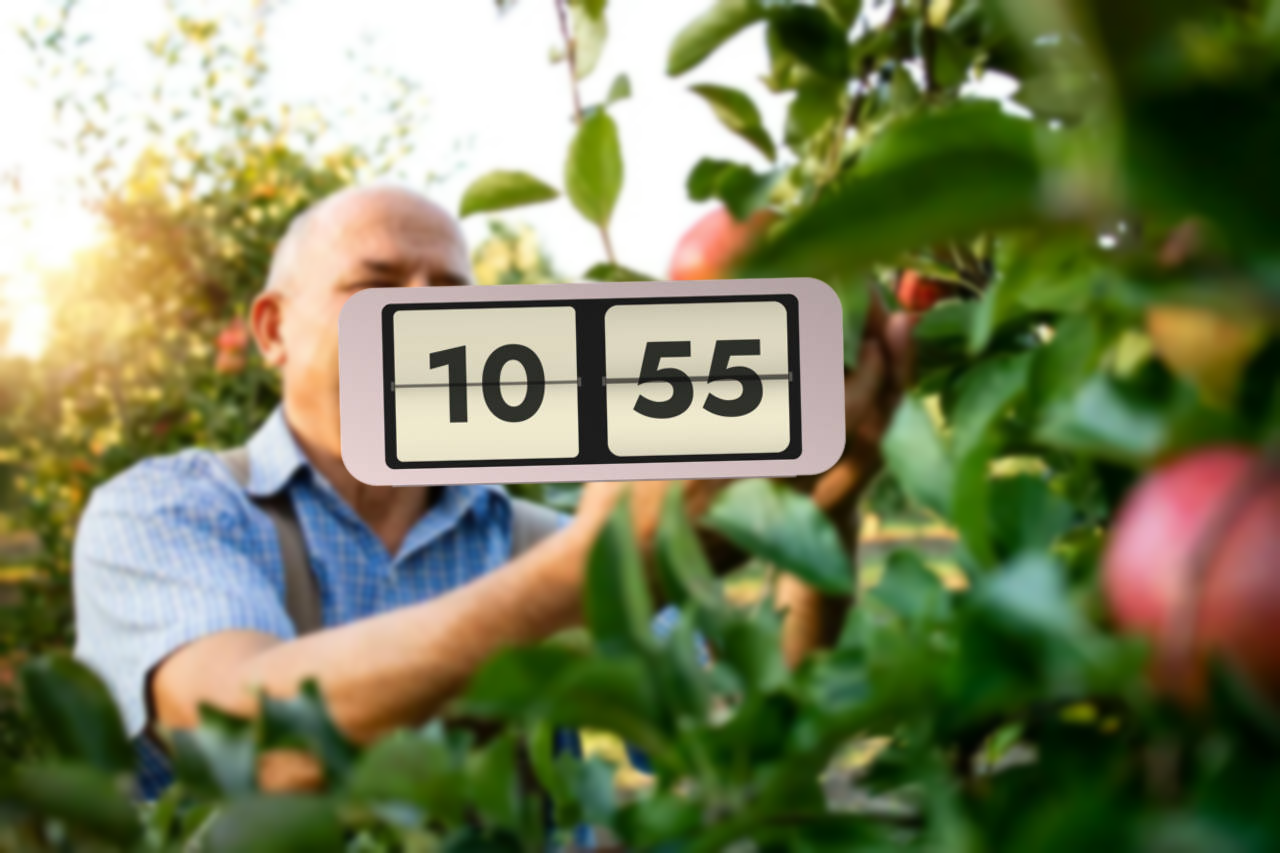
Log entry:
10 h 55 min
